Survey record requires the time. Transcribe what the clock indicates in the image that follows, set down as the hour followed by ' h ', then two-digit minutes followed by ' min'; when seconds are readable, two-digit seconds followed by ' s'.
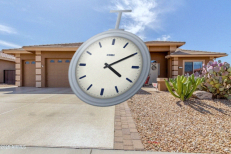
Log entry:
4 h 10 min
